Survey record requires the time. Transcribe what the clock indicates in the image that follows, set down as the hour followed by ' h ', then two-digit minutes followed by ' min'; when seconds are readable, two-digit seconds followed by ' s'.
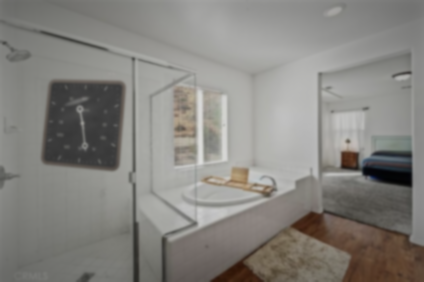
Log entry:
11 h 28 min
